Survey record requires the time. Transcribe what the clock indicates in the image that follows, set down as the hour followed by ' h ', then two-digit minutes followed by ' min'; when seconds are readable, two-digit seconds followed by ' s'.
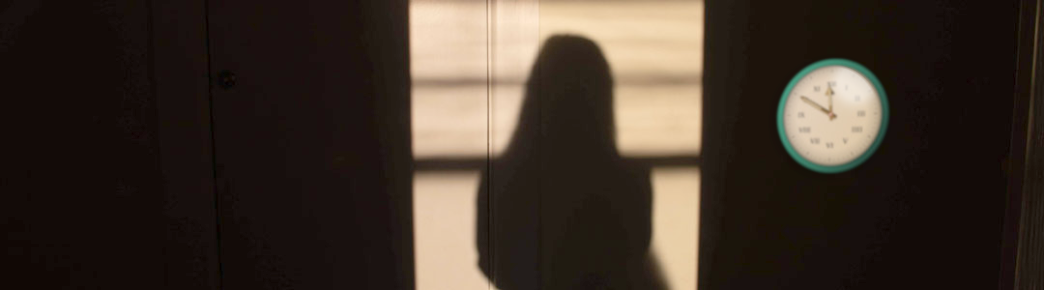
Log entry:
11 h 50 min
